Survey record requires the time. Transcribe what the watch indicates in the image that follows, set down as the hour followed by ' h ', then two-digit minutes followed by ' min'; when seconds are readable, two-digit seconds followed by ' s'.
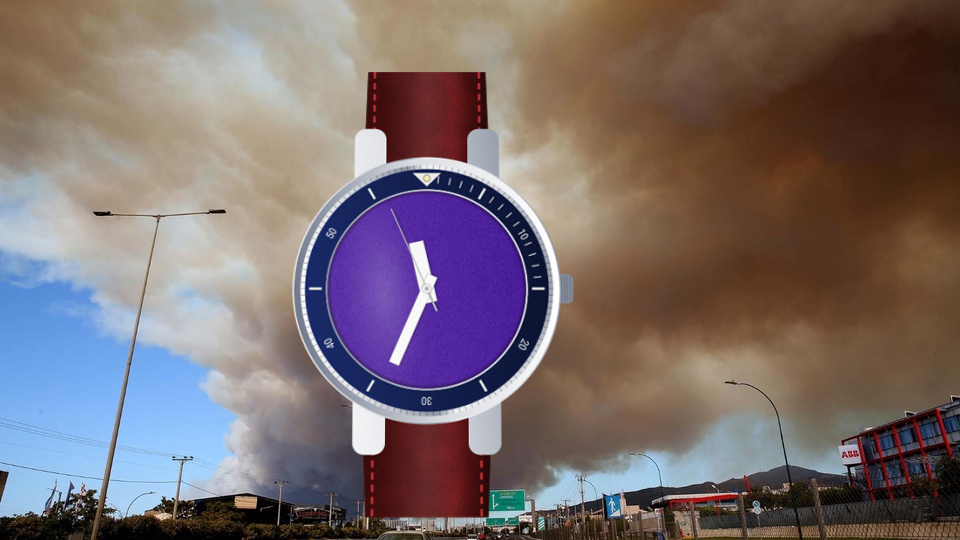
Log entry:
11 h 33 min 56 s
